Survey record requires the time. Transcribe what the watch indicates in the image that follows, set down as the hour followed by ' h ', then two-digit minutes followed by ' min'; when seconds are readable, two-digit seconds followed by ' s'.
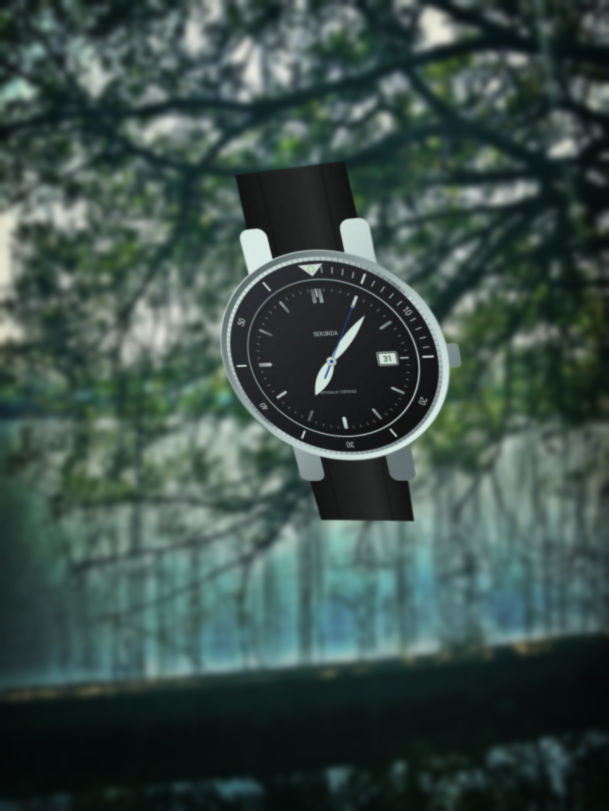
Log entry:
7 h 07 min 05 s
